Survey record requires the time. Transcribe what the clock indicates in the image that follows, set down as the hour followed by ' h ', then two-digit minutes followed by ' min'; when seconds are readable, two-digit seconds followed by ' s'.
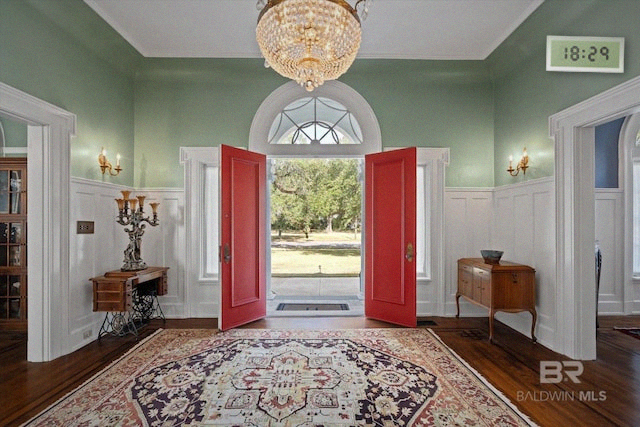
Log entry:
18 h 29 min
